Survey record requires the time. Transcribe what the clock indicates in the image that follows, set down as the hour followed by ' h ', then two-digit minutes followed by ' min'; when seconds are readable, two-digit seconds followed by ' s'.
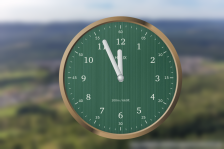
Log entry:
11 h 56 min
